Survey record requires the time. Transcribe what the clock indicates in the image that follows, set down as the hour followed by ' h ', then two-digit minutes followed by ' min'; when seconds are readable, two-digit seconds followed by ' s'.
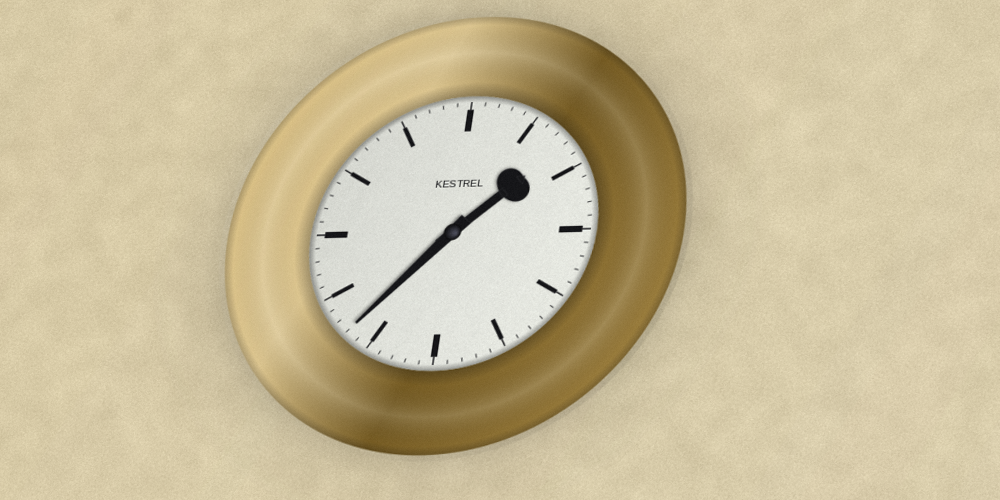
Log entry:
1 h 37 min
